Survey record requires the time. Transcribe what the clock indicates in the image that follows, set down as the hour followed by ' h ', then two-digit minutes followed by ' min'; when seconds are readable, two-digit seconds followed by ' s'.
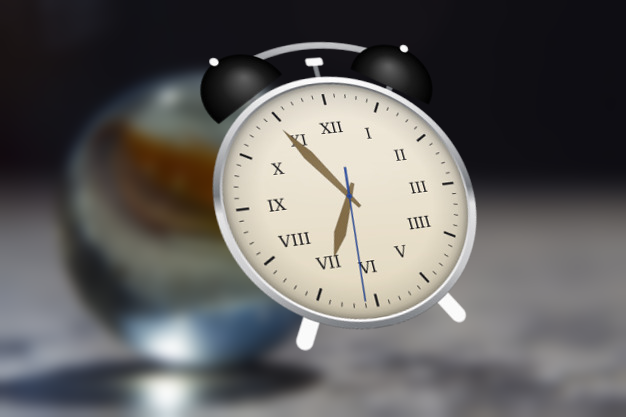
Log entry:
6 h 54 min 31 s
